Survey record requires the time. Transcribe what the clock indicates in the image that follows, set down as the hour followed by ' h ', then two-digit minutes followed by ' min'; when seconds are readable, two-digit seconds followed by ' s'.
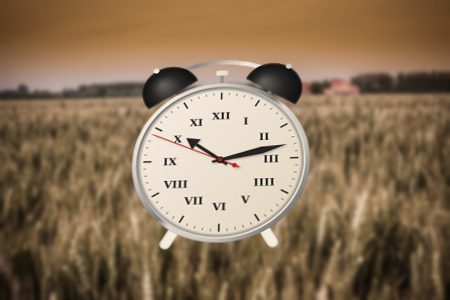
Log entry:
10 h 12 min 49 s
